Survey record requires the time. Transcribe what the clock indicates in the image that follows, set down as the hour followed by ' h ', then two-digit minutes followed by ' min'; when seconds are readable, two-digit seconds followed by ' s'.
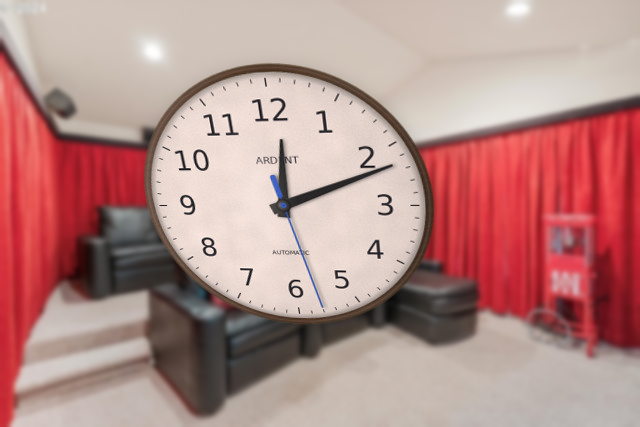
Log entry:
12 h 11 min 28 s
